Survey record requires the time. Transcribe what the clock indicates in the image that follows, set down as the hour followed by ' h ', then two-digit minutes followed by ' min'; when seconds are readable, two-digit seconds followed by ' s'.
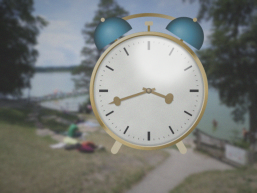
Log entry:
3 h 42 min
